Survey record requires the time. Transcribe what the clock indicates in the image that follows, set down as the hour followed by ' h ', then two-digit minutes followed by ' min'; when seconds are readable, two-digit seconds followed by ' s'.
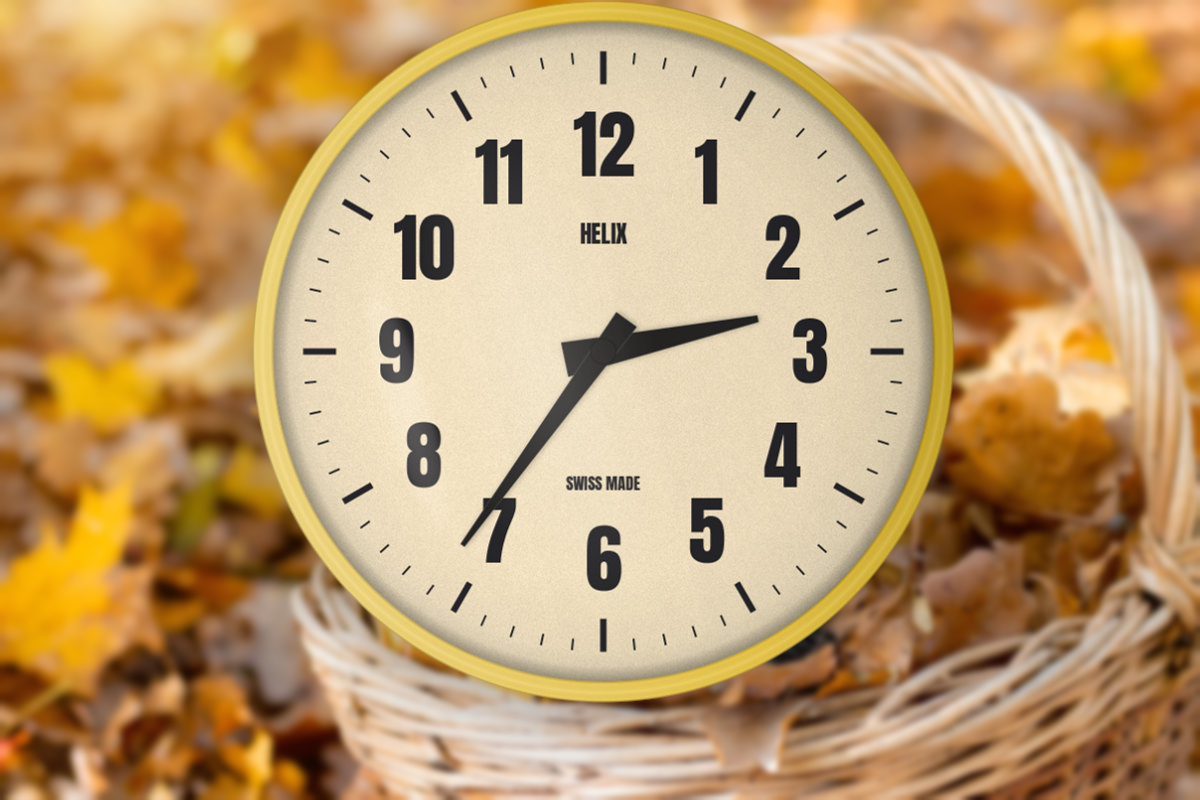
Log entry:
2 h 36 min
